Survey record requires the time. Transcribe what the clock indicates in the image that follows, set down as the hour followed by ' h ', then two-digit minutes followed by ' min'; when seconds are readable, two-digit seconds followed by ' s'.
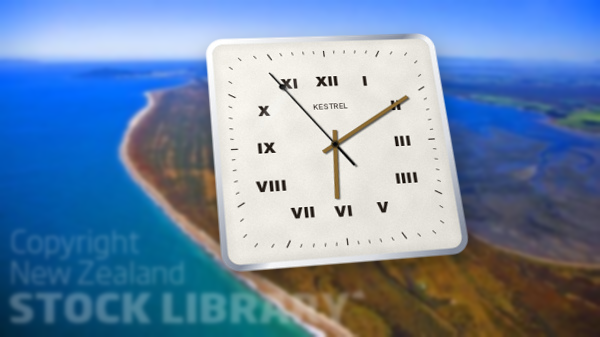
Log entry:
6 h 09 min 54 s
